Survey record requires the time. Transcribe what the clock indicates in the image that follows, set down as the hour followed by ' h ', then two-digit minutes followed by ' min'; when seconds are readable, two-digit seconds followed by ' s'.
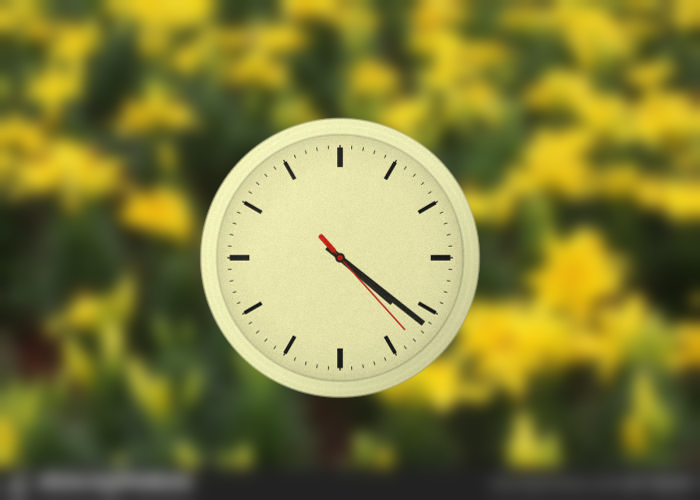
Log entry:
4 h 21 min 23 s
